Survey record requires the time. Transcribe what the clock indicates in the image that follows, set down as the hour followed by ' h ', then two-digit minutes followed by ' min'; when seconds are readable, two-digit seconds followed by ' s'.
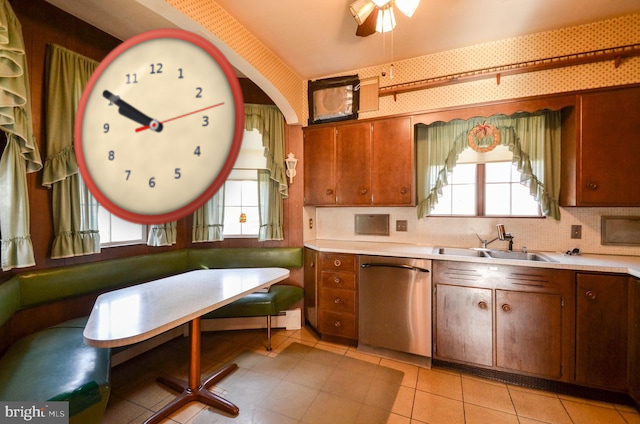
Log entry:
9 h 50 min 13 s
